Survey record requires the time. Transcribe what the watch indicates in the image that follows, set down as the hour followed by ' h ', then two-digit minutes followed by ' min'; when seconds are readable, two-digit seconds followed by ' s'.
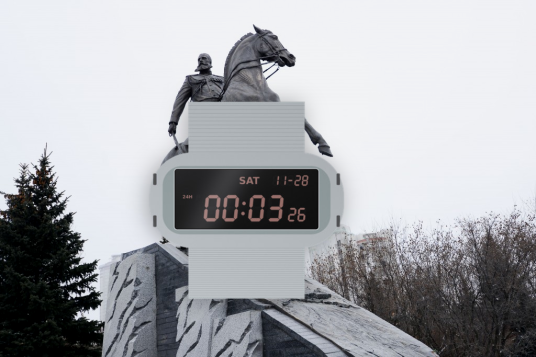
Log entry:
0 h 03 min 26 s
